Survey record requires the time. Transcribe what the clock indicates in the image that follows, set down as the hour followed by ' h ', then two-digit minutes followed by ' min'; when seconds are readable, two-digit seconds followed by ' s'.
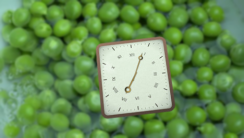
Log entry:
7 h 04 min
